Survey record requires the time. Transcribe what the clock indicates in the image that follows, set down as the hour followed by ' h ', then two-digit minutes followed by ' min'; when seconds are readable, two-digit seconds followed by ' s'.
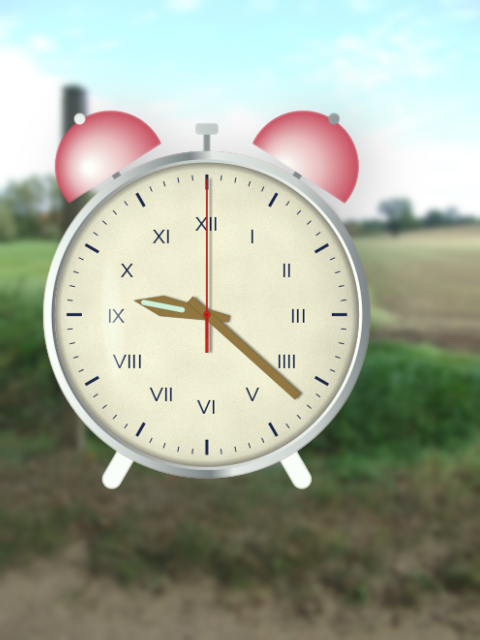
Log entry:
9 h 22 min 00 s
